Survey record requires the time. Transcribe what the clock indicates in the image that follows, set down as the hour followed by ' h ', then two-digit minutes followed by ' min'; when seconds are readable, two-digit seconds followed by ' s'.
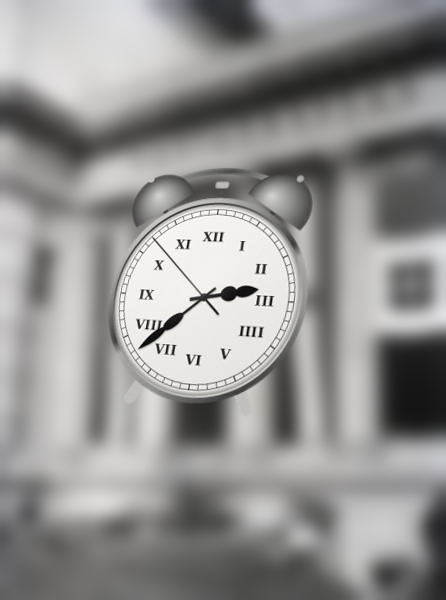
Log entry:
2 h 37 min 52 s
